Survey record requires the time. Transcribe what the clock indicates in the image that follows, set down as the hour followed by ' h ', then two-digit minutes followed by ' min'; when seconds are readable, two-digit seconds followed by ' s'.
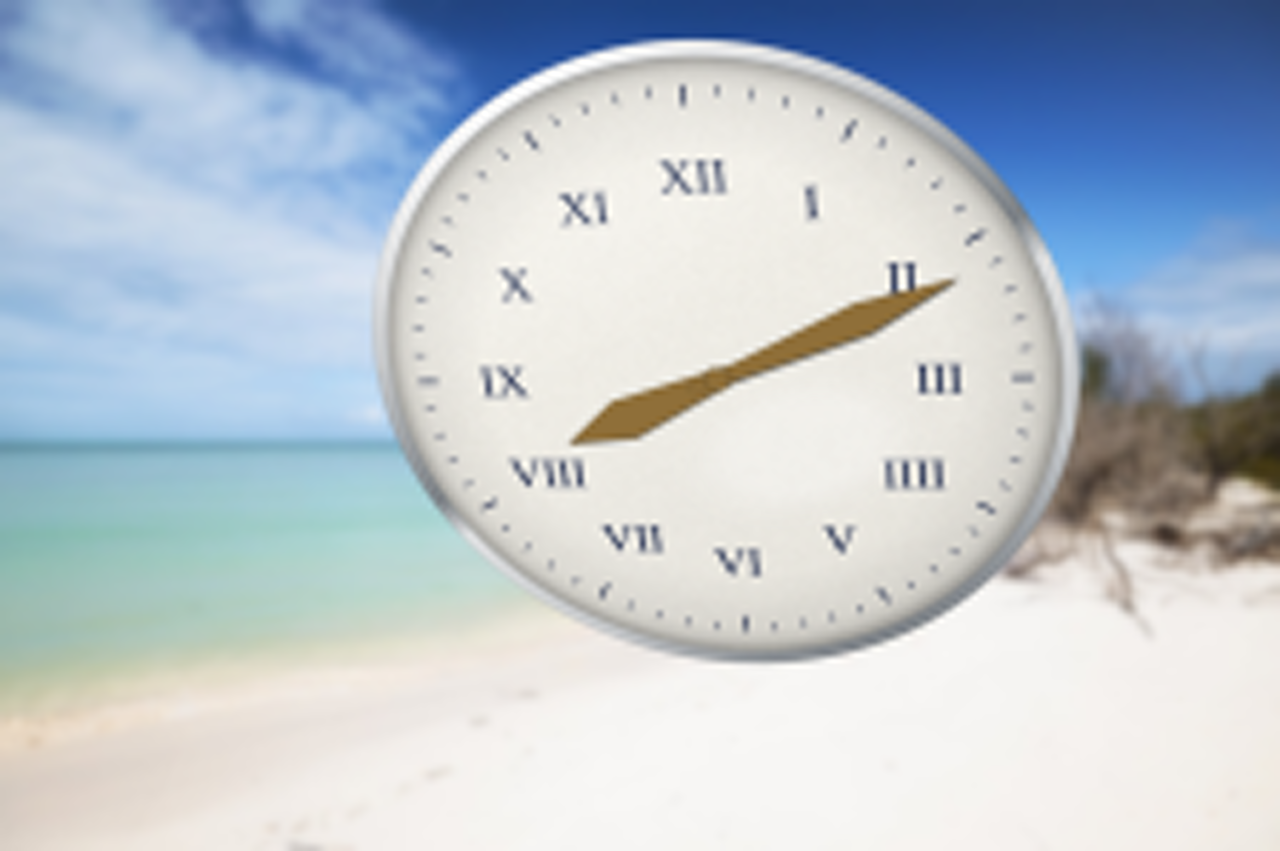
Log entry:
8 h 11 min
